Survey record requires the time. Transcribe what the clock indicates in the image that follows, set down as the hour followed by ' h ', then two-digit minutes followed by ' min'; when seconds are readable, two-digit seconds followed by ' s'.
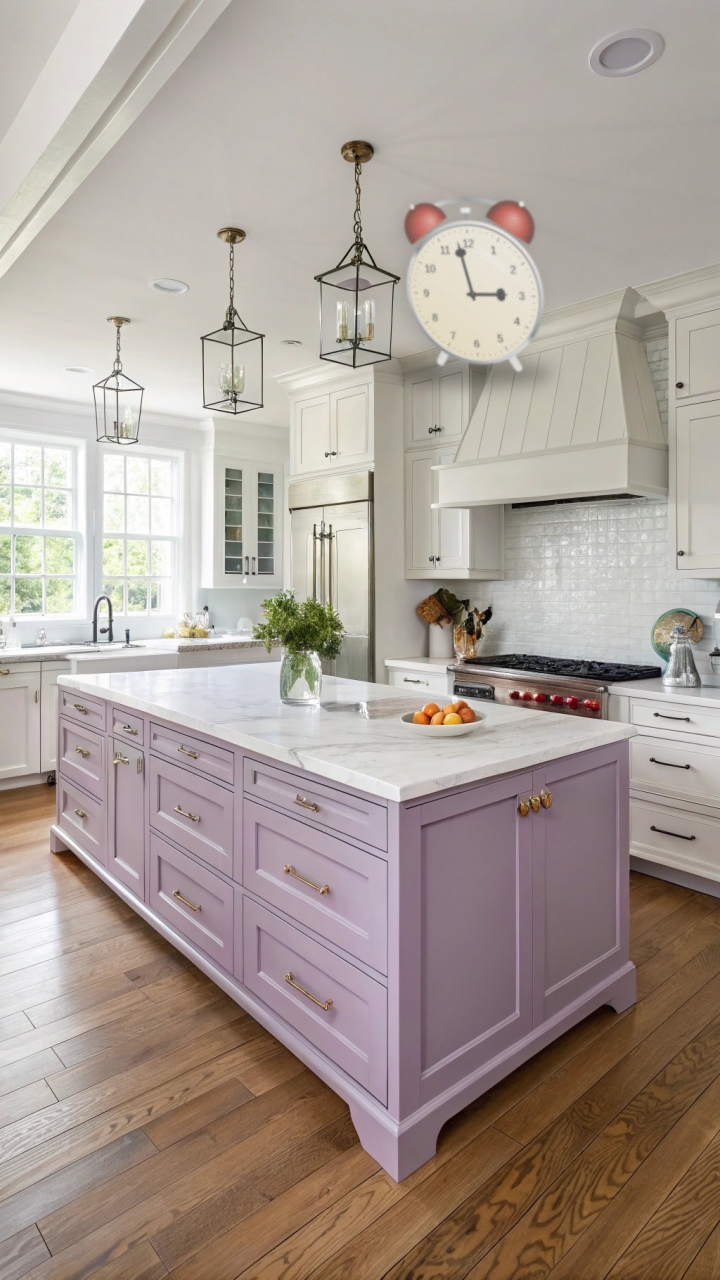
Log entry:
2 h 58 min
